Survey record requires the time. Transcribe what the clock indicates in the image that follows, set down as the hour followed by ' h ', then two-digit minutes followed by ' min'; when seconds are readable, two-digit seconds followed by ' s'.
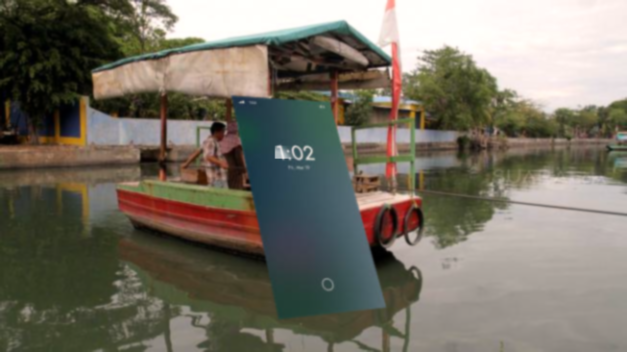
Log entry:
1 h 02 min
